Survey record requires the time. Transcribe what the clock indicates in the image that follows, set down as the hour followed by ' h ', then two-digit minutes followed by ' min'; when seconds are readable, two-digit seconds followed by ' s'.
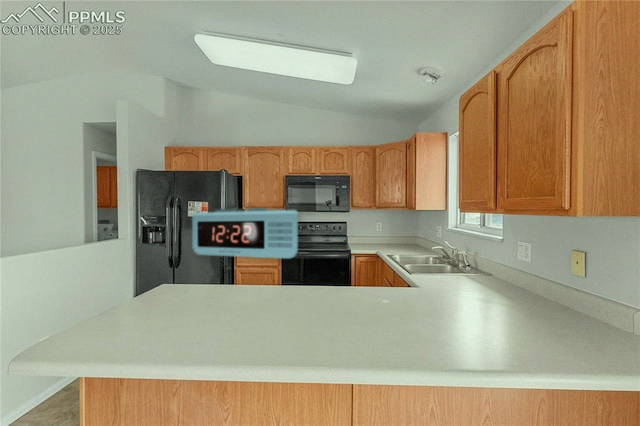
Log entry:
12 h 22 min
